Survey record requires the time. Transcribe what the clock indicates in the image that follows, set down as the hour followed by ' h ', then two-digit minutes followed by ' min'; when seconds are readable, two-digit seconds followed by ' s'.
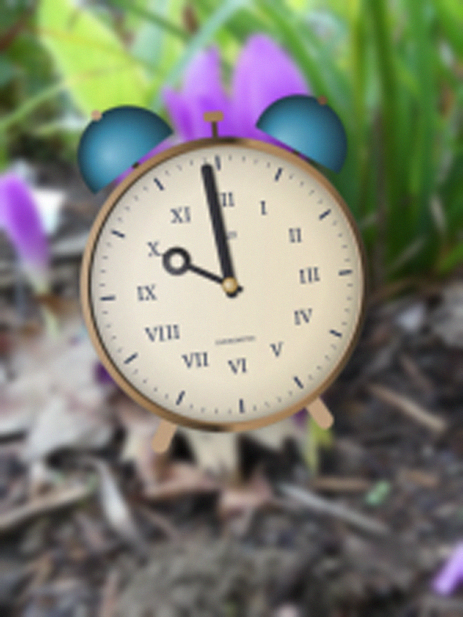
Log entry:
9 h 59 min
